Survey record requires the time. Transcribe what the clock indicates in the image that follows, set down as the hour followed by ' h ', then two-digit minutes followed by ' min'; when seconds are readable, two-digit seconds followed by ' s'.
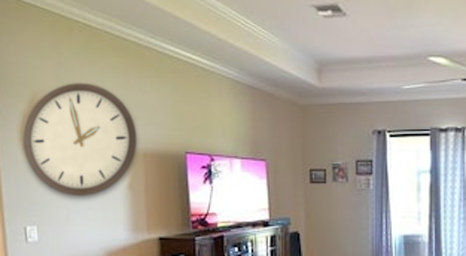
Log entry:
1 h 58 min
